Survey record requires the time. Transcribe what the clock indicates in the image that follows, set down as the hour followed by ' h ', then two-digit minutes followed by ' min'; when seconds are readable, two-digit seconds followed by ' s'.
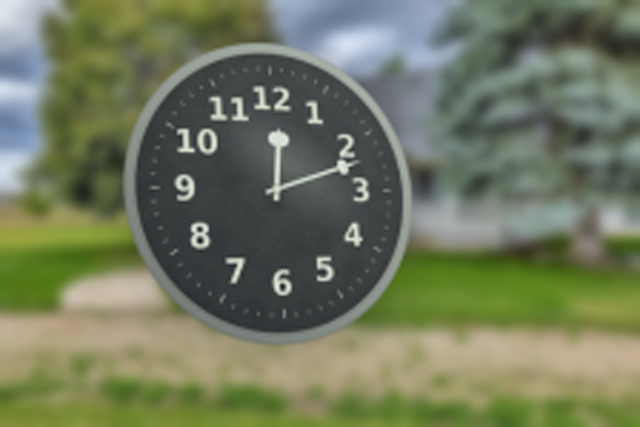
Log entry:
12 h 12 min
